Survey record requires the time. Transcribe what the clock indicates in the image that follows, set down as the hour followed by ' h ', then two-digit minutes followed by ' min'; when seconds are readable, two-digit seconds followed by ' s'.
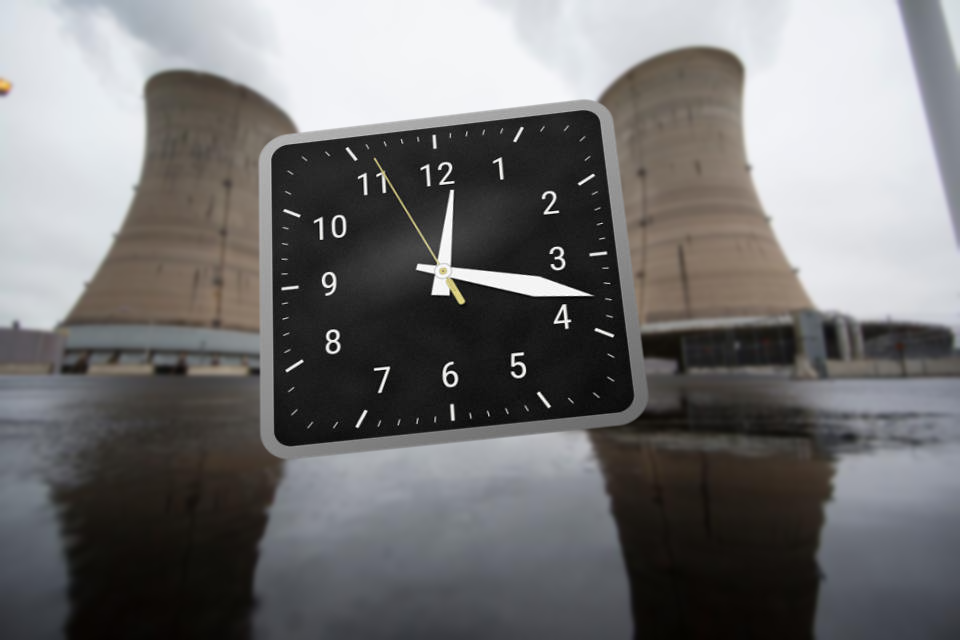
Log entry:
12 h 17 min 56 s
